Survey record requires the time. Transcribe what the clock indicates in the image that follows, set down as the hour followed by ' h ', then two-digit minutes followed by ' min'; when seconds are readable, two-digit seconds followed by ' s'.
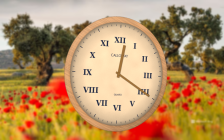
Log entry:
12 h 20 min
